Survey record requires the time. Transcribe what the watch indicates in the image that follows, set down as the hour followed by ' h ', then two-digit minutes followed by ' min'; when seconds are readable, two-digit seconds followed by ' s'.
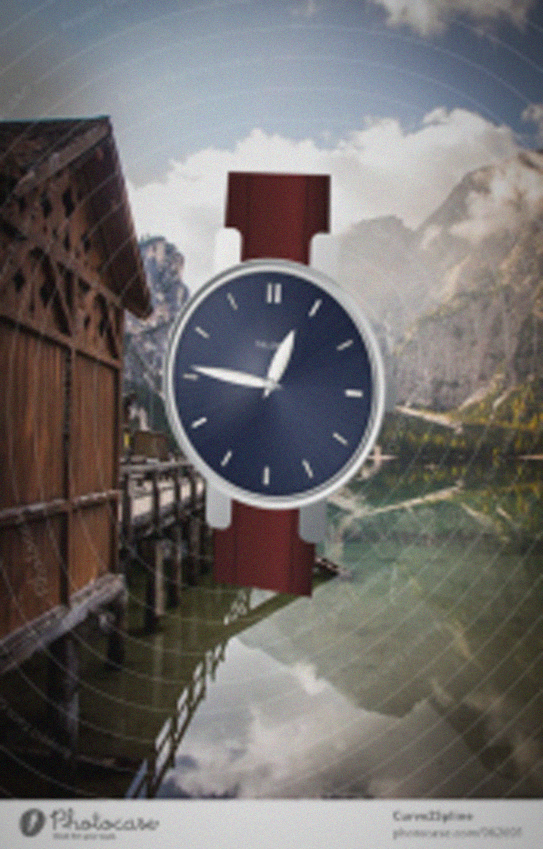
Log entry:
12 h 46 min
